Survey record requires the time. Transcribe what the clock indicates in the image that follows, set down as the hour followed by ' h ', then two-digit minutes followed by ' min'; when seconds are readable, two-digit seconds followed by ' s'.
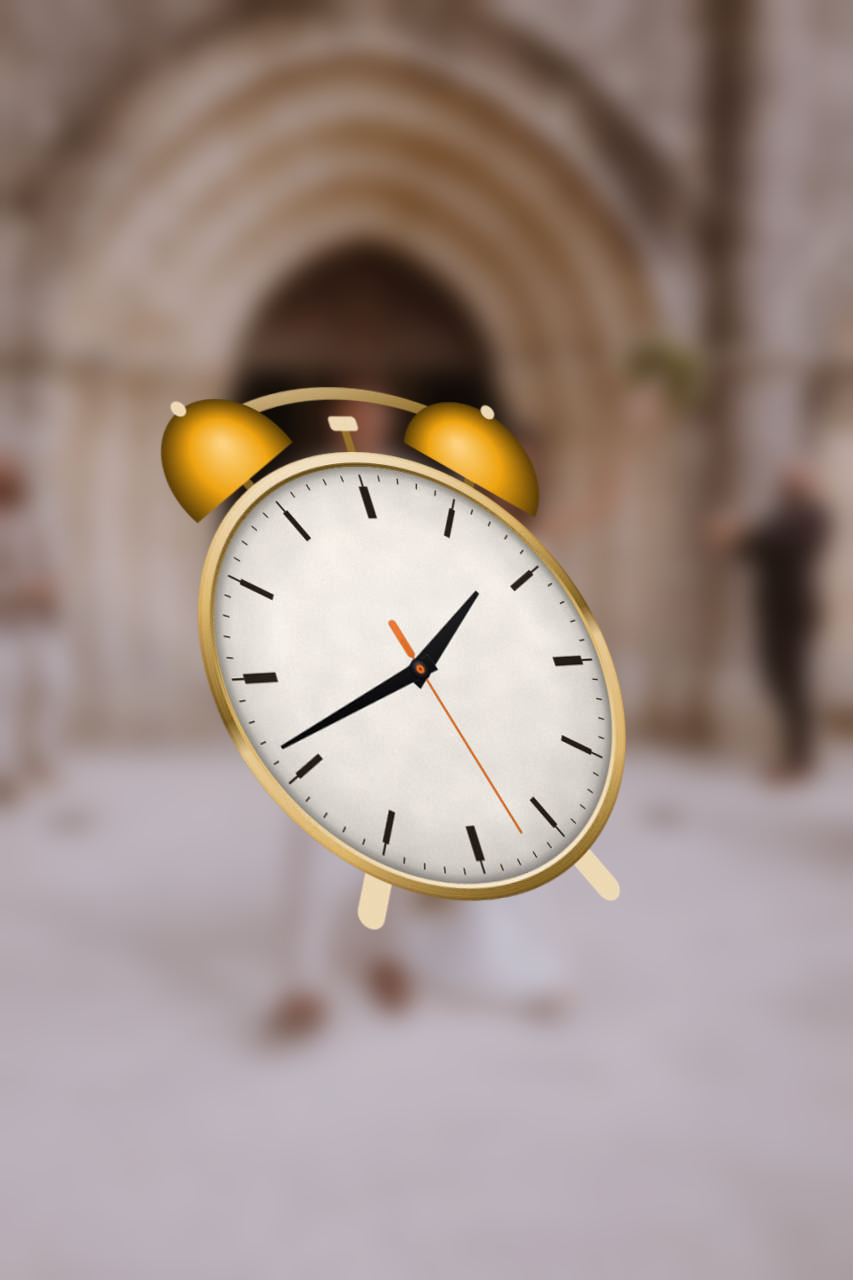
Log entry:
1 h 41 min 27 s
